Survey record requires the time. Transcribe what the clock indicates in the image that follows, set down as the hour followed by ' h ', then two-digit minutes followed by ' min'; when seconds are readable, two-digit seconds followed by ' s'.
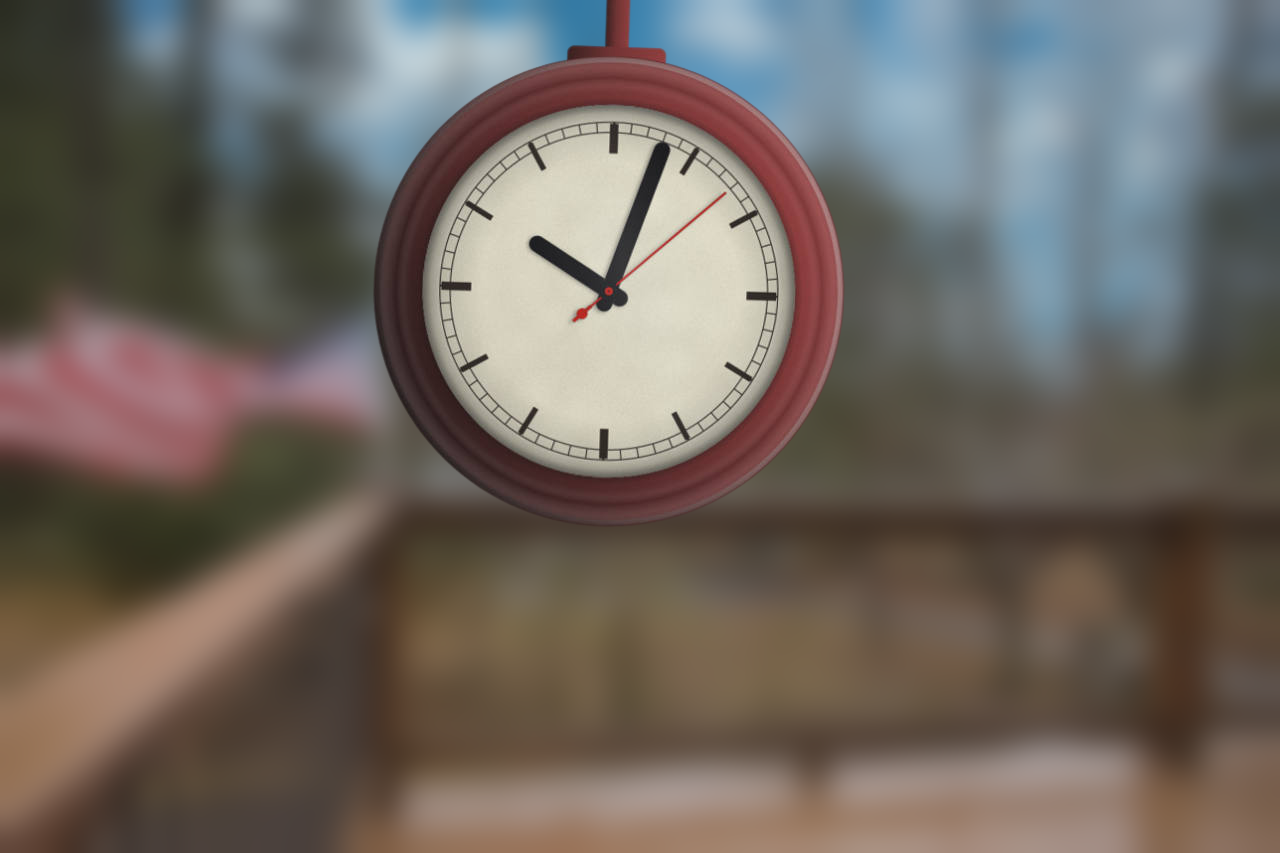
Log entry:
10 h 03 min 08 s
